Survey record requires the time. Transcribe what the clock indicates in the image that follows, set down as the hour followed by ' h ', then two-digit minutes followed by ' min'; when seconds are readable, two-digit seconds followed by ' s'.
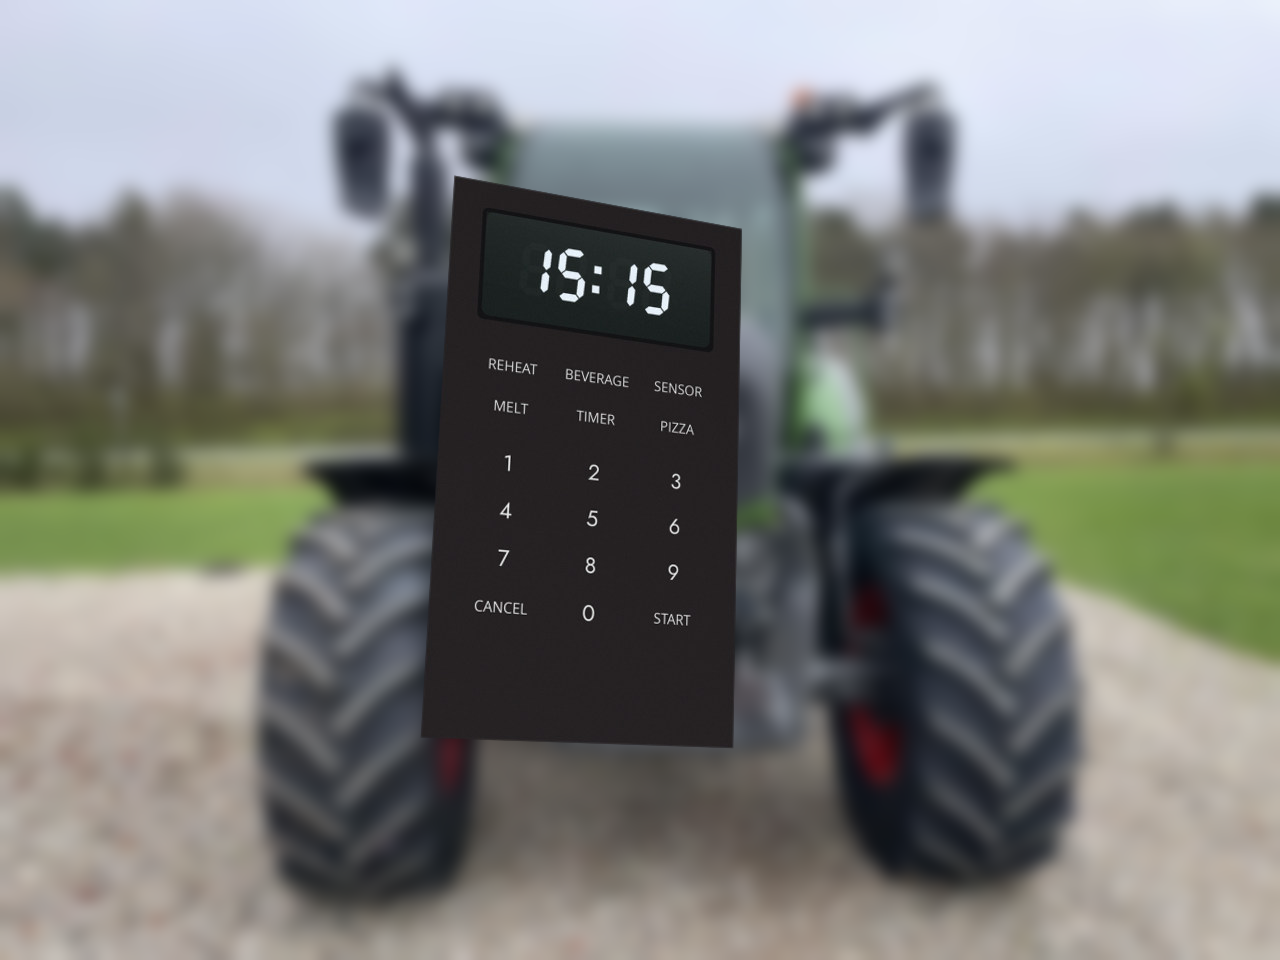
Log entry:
15 h 15 min
